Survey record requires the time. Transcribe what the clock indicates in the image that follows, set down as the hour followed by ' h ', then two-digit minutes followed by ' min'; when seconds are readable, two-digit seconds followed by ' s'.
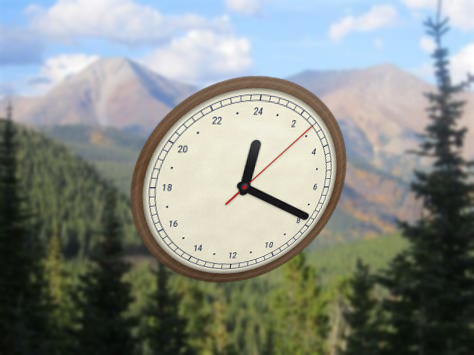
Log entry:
0 h 19 min 07 s
